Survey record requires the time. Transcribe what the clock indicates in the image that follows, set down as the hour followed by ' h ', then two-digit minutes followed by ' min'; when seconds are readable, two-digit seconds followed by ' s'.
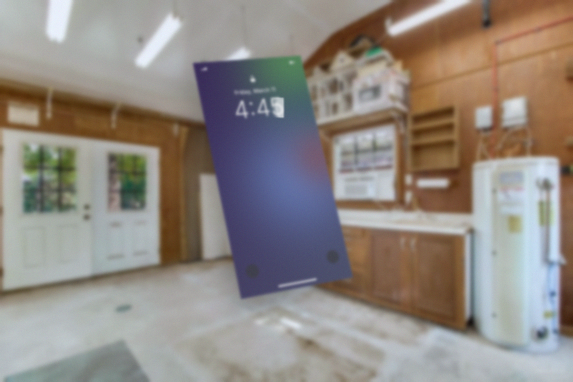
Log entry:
4 h 45 min
